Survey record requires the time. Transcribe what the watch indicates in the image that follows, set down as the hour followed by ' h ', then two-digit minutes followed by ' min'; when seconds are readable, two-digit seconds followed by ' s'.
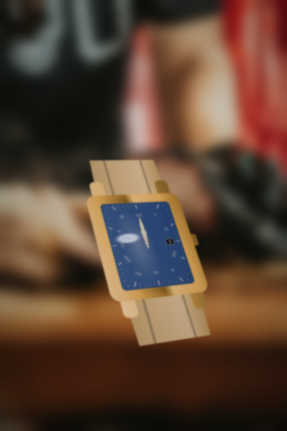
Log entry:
12 h 00 min
